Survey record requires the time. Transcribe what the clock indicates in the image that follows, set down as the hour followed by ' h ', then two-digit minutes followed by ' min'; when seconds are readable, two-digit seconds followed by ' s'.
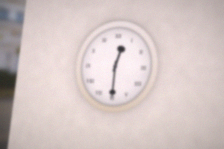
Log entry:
12 h 30 min
